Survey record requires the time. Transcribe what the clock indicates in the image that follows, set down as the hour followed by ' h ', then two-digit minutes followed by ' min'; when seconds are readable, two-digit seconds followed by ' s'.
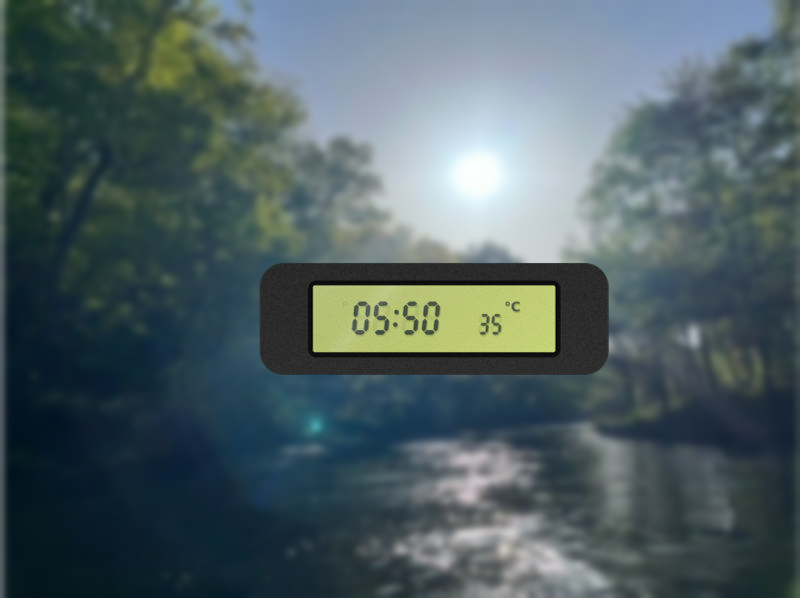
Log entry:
5 h 50 min
